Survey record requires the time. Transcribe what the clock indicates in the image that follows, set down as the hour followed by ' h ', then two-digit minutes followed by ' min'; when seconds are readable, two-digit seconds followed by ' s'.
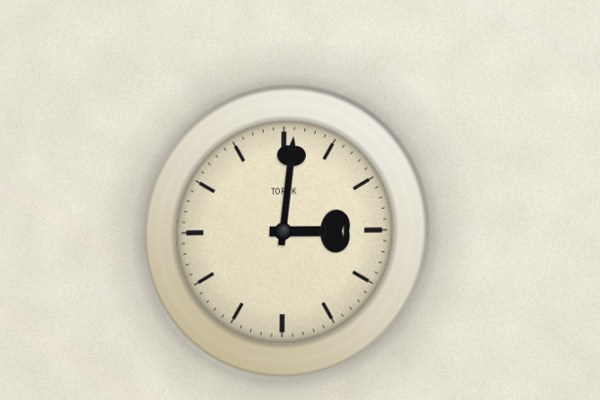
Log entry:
3 h 01 min
